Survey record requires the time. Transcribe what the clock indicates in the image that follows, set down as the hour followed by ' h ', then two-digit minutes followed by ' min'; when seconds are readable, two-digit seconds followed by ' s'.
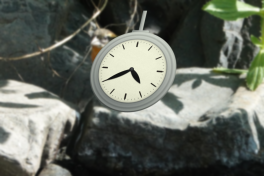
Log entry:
4 h 40 min
